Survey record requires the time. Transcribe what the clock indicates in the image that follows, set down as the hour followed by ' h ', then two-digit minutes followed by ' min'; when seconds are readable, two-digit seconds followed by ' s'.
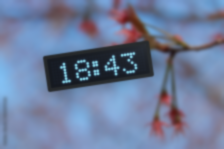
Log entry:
18 h 43 min
